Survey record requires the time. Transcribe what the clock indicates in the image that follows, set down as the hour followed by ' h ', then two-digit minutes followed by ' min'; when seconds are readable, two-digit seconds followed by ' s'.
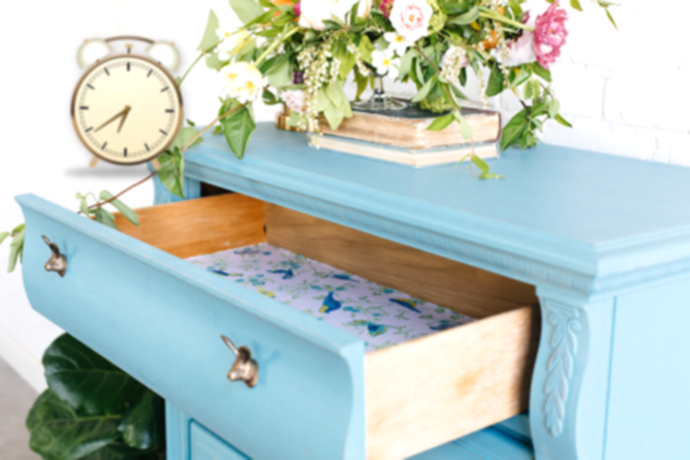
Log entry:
6 h 39 min
